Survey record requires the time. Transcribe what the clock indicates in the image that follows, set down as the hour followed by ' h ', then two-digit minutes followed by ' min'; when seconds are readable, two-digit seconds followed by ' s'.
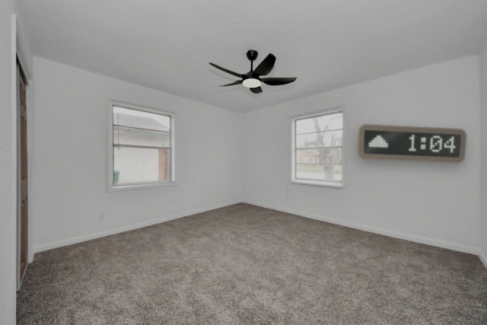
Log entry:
1 h 04 min
